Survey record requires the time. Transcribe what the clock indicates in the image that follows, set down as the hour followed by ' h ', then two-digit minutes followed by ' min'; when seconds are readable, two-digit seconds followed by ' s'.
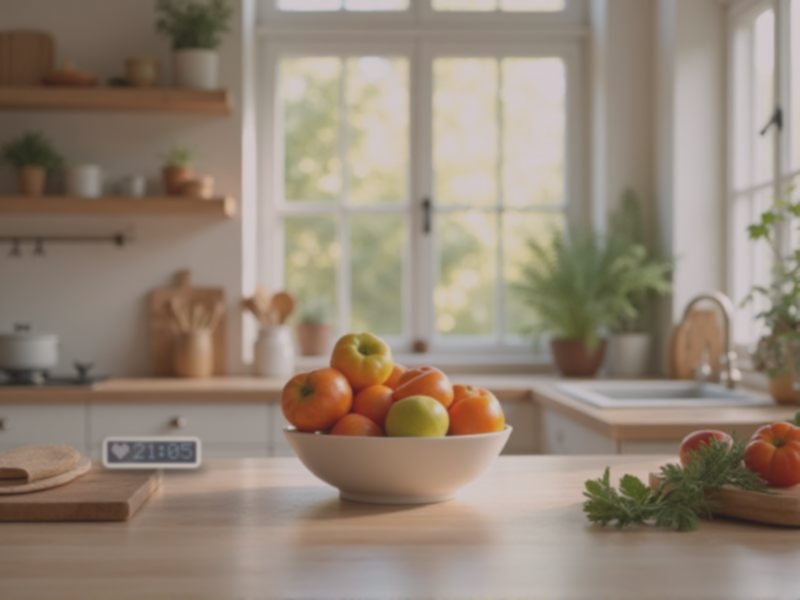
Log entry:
21 h 05 min
